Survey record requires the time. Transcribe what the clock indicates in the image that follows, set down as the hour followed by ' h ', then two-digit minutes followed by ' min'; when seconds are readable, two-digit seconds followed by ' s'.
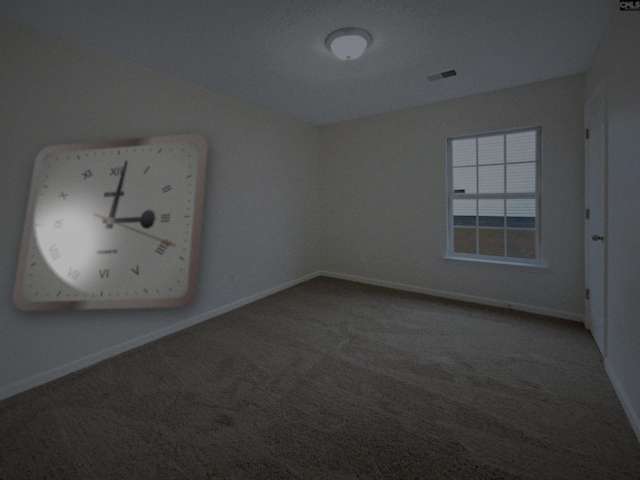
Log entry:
3 h 01 min 19 s
